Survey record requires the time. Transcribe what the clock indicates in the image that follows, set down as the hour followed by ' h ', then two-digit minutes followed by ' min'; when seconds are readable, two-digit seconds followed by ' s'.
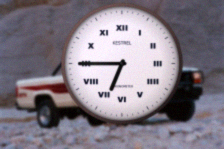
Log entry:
6 h 45 min
